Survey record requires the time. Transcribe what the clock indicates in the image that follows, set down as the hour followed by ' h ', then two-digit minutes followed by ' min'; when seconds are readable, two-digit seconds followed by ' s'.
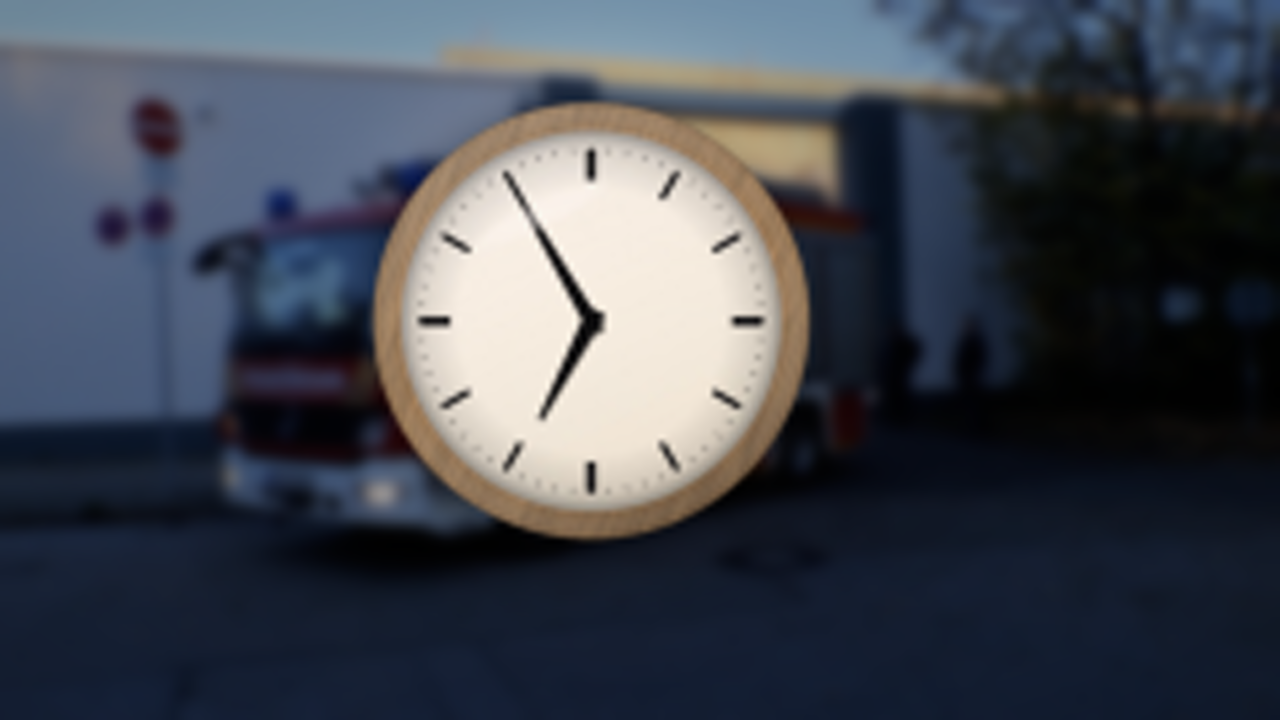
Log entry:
6 h 55 min
